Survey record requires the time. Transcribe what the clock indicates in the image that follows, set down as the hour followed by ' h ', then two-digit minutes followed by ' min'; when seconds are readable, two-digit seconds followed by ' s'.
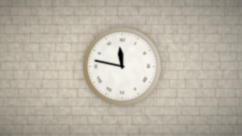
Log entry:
11 h 47 min
